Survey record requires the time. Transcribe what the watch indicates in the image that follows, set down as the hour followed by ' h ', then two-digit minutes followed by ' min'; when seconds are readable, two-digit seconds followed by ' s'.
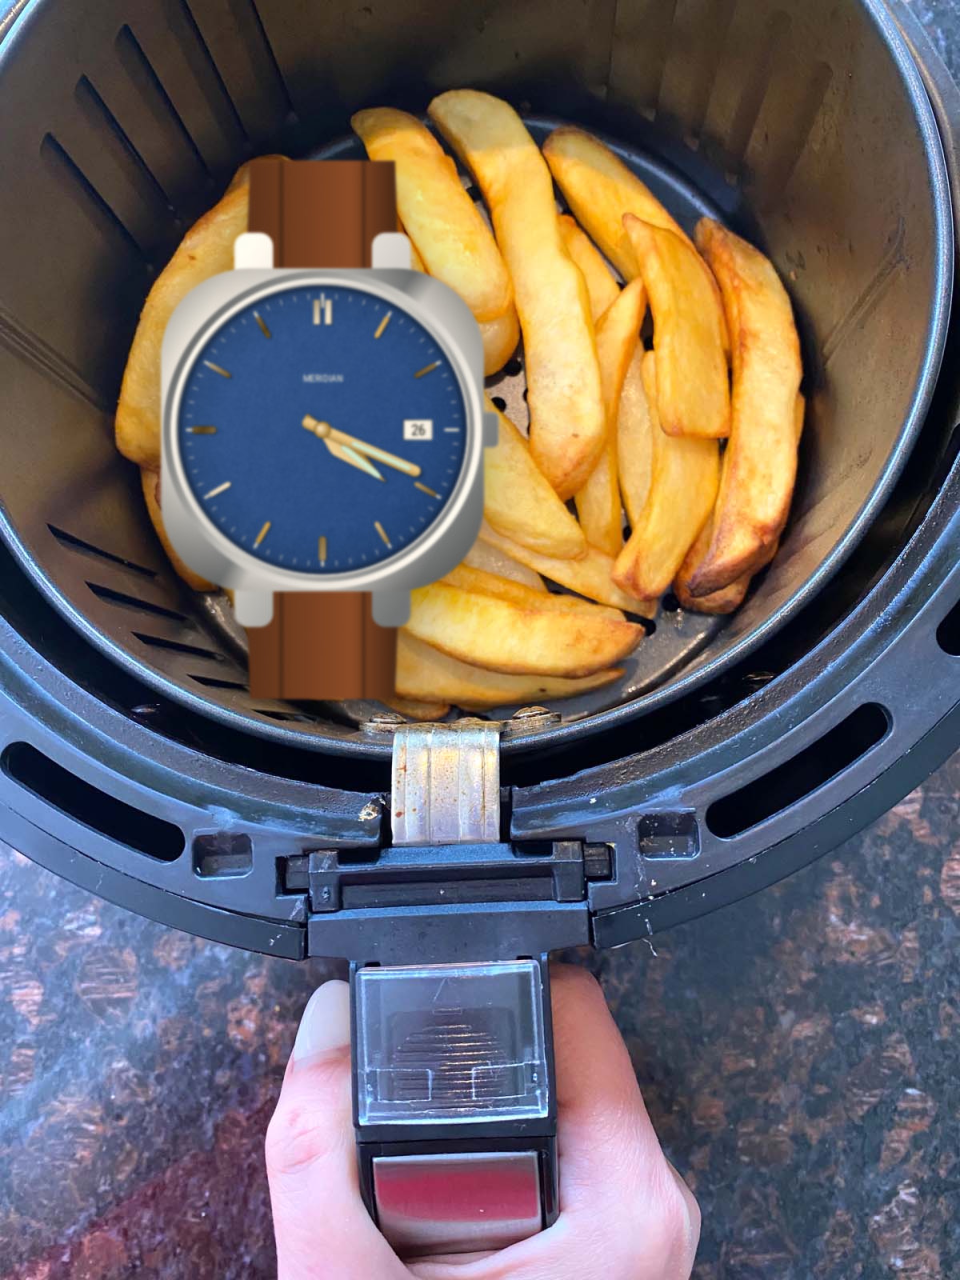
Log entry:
4 h 19 min
